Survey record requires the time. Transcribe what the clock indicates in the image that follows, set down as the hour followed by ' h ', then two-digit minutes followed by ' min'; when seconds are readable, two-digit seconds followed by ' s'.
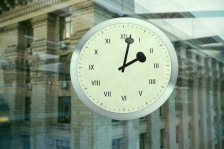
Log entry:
2 h 02 min
